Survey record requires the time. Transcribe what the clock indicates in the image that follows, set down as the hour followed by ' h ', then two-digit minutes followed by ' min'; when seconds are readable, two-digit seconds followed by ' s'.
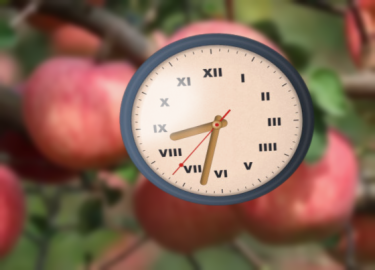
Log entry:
8 h 32 min 37 s
